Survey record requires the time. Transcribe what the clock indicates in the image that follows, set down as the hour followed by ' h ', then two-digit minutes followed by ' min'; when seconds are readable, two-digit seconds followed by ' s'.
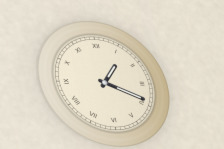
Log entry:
1 h 19 min
